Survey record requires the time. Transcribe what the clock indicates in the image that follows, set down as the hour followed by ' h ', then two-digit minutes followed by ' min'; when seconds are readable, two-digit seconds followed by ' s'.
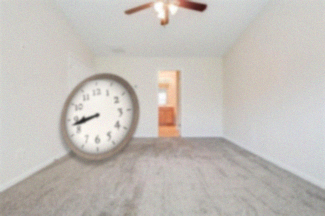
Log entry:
8 h 43 min
